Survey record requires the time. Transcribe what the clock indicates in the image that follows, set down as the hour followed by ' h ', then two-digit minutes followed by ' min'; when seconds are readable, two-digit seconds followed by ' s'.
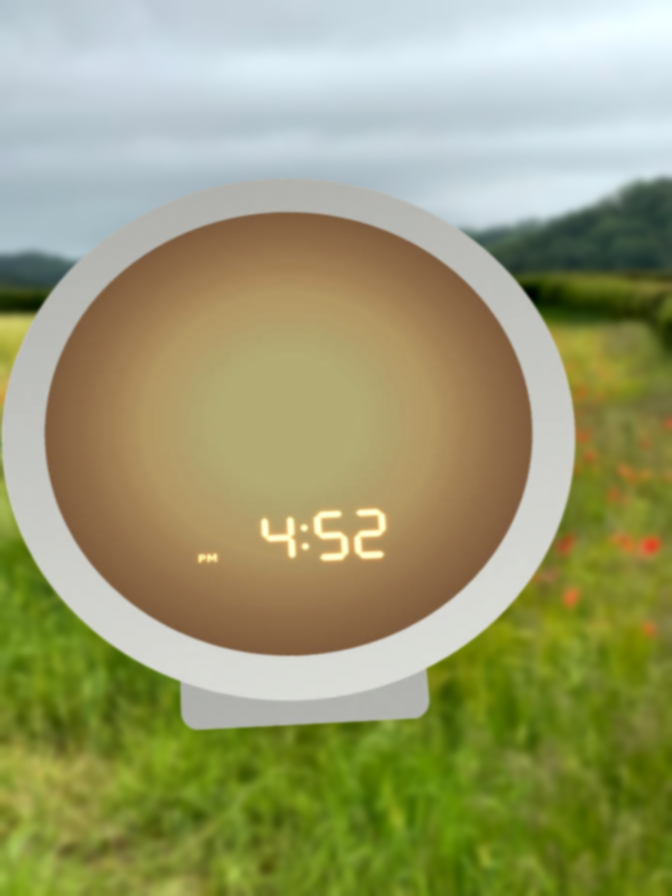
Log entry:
4 h 52 min
